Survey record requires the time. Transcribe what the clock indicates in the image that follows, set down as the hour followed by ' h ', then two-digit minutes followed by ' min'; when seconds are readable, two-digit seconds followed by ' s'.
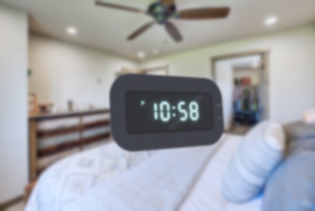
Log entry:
10 h 58 min
